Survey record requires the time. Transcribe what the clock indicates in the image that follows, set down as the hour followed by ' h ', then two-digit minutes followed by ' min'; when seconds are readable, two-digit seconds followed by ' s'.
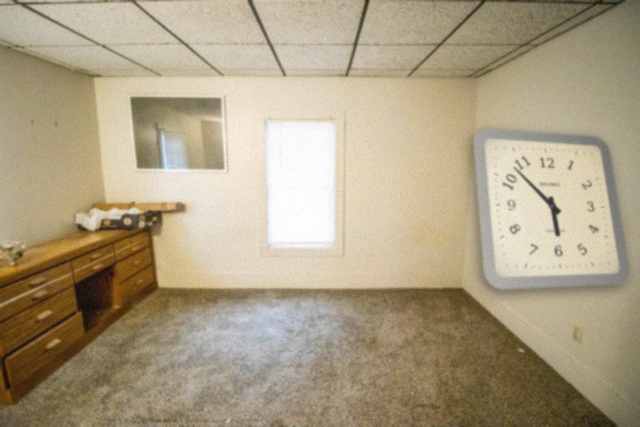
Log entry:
5 h 53 min
